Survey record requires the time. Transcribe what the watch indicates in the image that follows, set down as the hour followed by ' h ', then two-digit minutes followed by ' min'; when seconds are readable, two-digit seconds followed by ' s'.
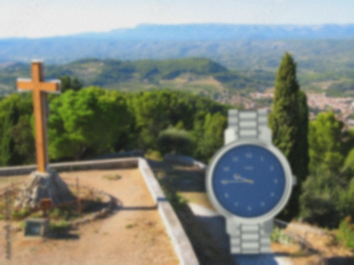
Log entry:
9 h 45 min
